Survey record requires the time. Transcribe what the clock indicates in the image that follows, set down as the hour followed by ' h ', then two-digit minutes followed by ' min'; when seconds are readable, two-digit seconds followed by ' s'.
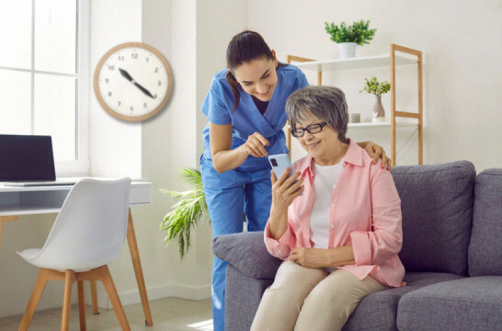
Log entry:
10 h 21 min
